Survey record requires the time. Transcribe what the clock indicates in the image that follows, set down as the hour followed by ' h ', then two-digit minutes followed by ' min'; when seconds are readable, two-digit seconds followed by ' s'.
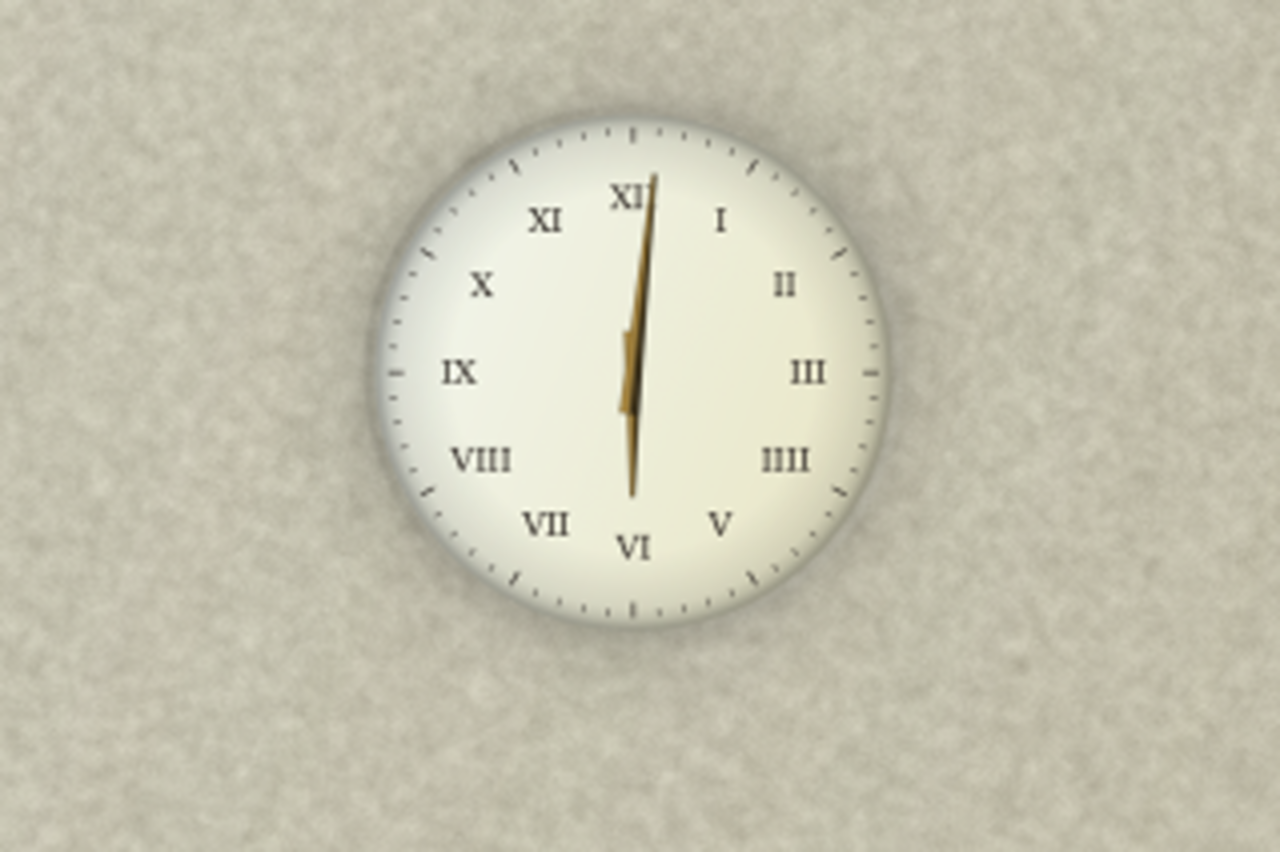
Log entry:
6 h 01 min
